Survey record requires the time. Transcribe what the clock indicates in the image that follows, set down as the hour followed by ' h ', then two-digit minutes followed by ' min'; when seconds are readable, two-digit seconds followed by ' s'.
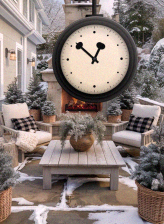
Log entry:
12 h 52 min
